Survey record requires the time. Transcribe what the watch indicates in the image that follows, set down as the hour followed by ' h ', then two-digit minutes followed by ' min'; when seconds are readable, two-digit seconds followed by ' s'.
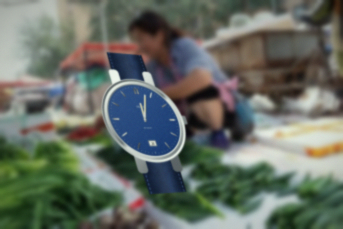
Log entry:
12 h 03 min
